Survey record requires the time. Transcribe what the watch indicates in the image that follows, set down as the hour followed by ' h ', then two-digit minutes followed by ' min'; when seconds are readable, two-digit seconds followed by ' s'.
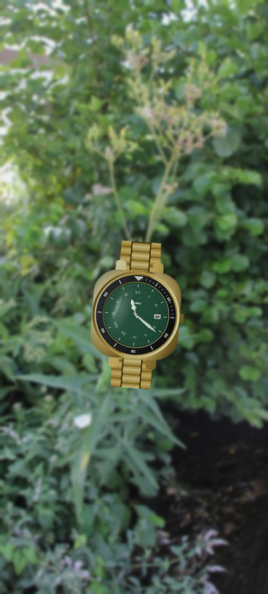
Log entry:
11 h 21 min
